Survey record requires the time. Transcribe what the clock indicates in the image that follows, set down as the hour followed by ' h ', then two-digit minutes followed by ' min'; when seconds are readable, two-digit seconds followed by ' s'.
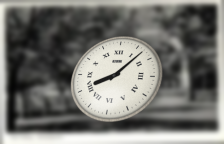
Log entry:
8 h 07 min
